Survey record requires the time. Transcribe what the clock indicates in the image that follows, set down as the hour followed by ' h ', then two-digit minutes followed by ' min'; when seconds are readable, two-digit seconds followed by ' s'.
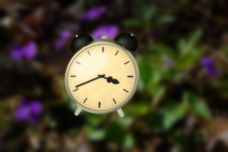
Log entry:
3 h 41 min
